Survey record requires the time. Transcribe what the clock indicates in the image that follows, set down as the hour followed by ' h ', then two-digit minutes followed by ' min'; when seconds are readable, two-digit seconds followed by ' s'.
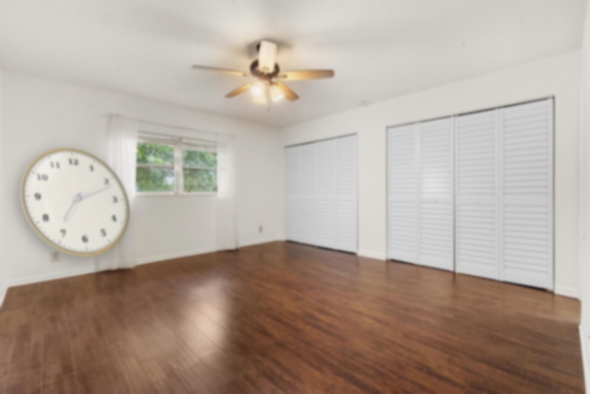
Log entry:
7 h 11 min
